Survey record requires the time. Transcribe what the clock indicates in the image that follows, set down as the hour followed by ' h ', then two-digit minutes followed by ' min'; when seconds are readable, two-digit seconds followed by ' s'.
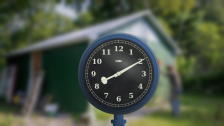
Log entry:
8 h 10 min
